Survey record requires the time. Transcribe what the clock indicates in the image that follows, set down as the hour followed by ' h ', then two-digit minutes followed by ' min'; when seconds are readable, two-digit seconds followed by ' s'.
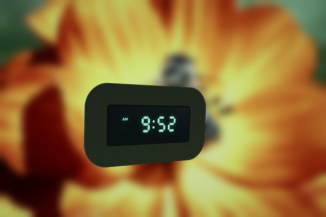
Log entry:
9 h 52 min
